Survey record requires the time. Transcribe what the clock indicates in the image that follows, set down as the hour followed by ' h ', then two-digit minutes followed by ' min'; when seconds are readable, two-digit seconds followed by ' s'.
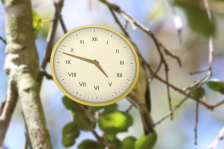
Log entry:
4 h 48 min
